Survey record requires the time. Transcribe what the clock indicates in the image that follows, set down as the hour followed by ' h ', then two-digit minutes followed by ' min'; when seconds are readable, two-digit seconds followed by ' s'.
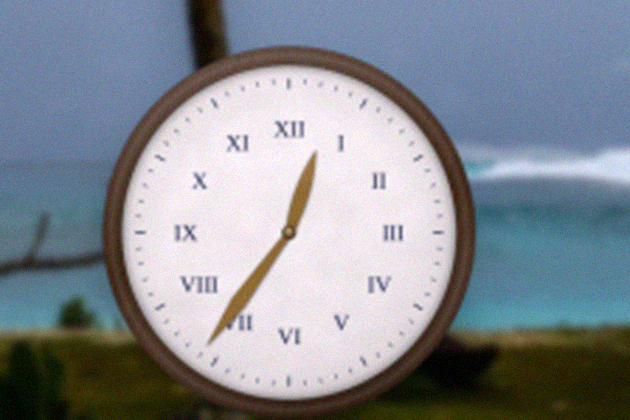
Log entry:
12 h 36 min
